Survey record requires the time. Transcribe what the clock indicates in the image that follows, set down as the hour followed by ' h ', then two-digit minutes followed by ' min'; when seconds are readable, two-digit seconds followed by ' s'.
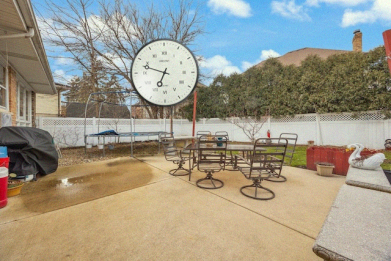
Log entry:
6 h 48 min
